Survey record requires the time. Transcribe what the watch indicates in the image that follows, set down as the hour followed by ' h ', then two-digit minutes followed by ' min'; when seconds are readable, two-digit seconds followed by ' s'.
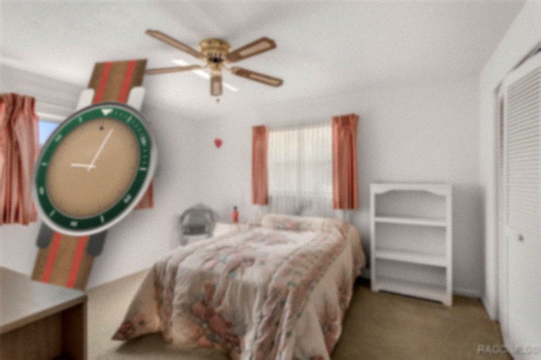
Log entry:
9 h 03 min
